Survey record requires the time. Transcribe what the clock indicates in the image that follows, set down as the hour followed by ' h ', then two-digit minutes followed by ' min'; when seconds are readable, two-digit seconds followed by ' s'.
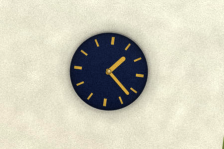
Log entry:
1 h 22 min
